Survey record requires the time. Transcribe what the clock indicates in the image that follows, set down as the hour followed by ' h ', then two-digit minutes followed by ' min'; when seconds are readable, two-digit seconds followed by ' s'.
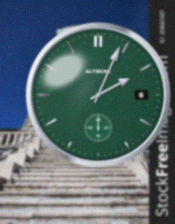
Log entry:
2 h 04 min
